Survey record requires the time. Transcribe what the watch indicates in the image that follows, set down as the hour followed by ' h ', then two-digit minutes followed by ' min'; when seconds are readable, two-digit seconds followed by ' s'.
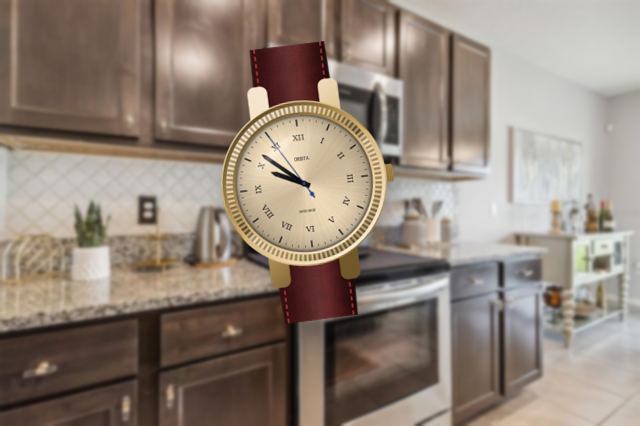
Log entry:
9 h 51 min 55 s
